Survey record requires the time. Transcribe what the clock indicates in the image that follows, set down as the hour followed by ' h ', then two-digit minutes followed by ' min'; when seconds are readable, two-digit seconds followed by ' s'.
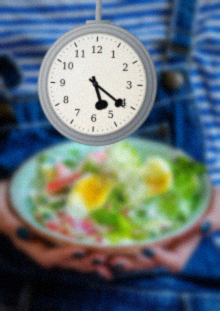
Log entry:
5 h 21 min
